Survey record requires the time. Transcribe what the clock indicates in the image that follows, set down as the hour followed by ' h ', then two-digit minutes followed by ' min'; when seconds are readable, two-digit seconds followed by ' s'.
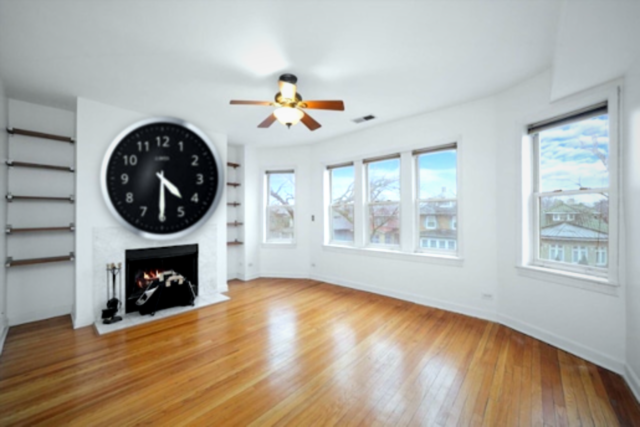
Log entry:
4 h 30 min
